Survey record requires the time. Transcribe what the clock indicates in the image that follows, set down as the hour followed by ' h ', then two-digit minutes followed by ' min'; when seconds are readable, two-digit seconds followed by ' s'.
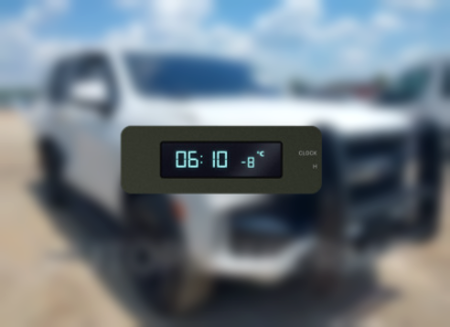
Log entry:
6 h 10 min
